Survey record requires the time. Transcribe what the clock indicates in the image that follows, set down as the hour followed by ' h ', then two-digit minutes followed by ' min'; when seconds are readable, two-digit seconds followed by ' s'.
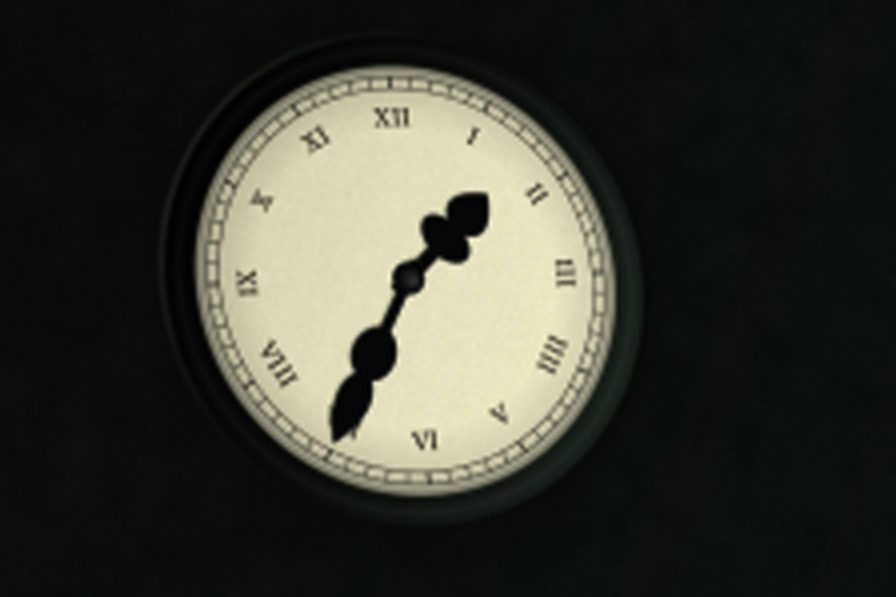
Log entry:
1 h 35 min
